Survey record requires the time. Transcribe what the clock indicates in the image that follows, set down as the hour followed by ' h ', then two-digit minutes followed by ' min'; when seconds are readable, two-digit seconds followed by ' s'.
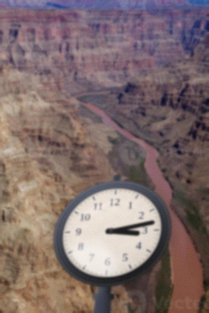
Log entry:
3 h 13 min
